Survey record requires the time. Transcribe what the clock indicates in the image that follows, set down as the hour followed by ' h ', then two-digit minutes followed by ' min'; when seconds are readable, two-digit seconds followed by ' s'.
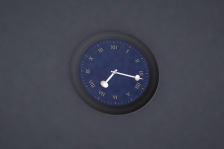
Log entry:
7 h 17 min
